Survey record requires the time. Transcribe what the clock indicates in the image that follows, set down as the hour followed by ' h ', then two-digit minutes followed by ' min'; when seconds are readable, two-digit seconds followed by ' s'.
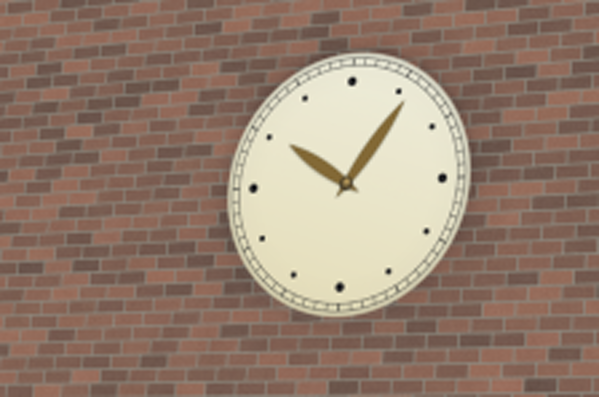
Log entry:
10 h 06 min
